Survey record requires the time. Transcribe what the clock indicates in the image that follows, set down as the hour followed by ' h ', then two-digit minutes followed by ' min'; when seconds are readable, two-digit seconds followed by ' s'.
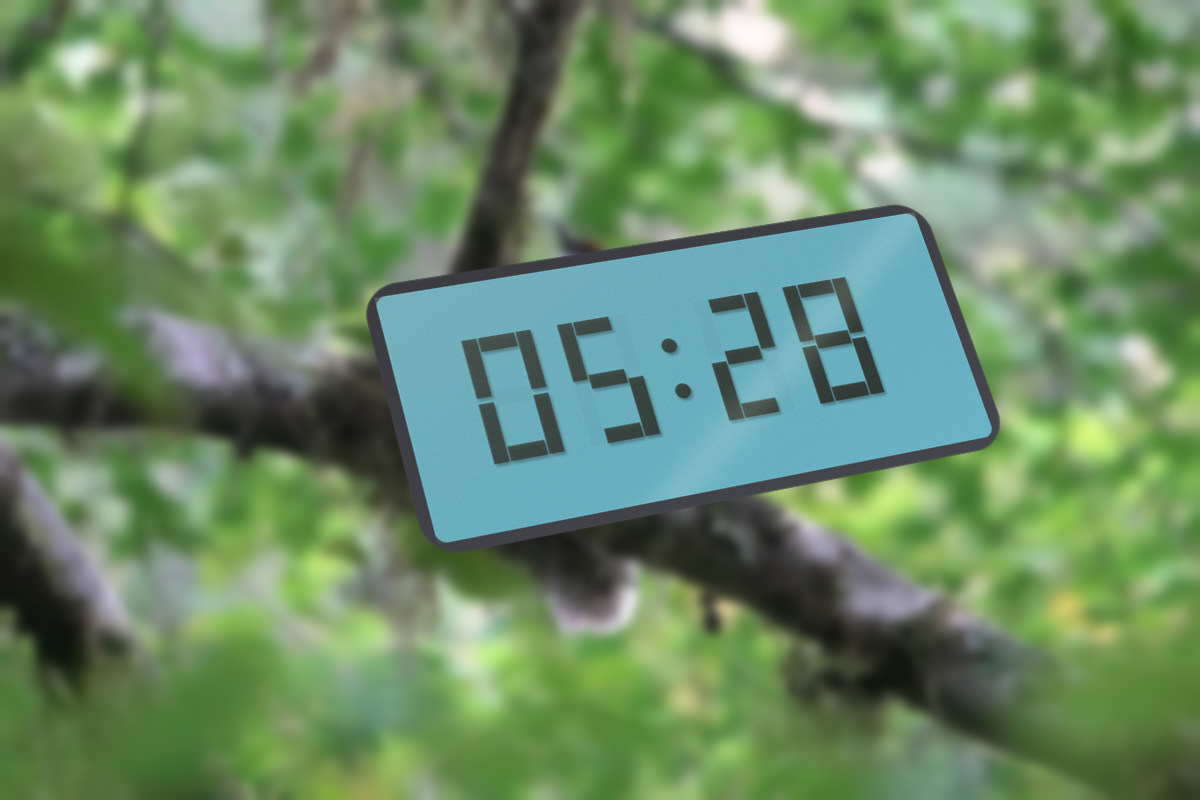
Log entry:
5 h 28 min
